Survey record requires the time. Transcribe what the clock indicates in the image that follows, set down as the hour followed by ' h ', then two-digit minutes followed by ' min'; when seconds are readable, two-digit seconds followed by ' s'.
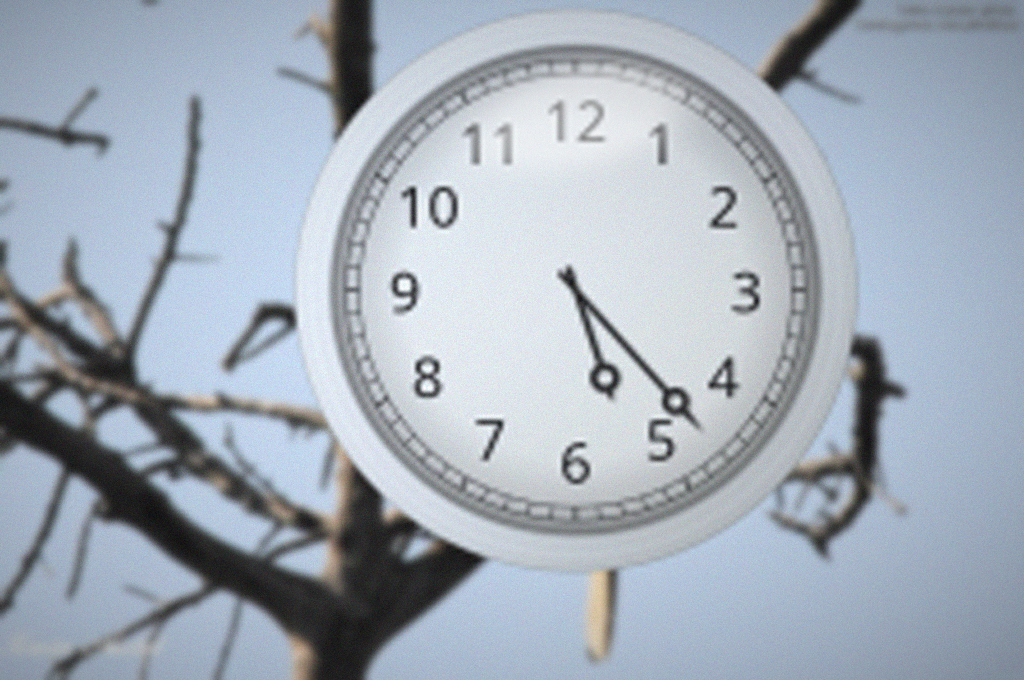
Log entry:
5 h 23 min
